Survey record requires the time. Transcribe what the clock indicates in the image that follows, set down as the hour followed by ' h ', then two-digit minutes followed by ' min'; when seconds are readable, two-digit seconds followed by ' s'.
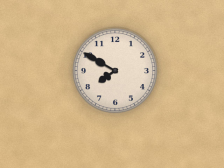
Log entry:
7 h 50 min
